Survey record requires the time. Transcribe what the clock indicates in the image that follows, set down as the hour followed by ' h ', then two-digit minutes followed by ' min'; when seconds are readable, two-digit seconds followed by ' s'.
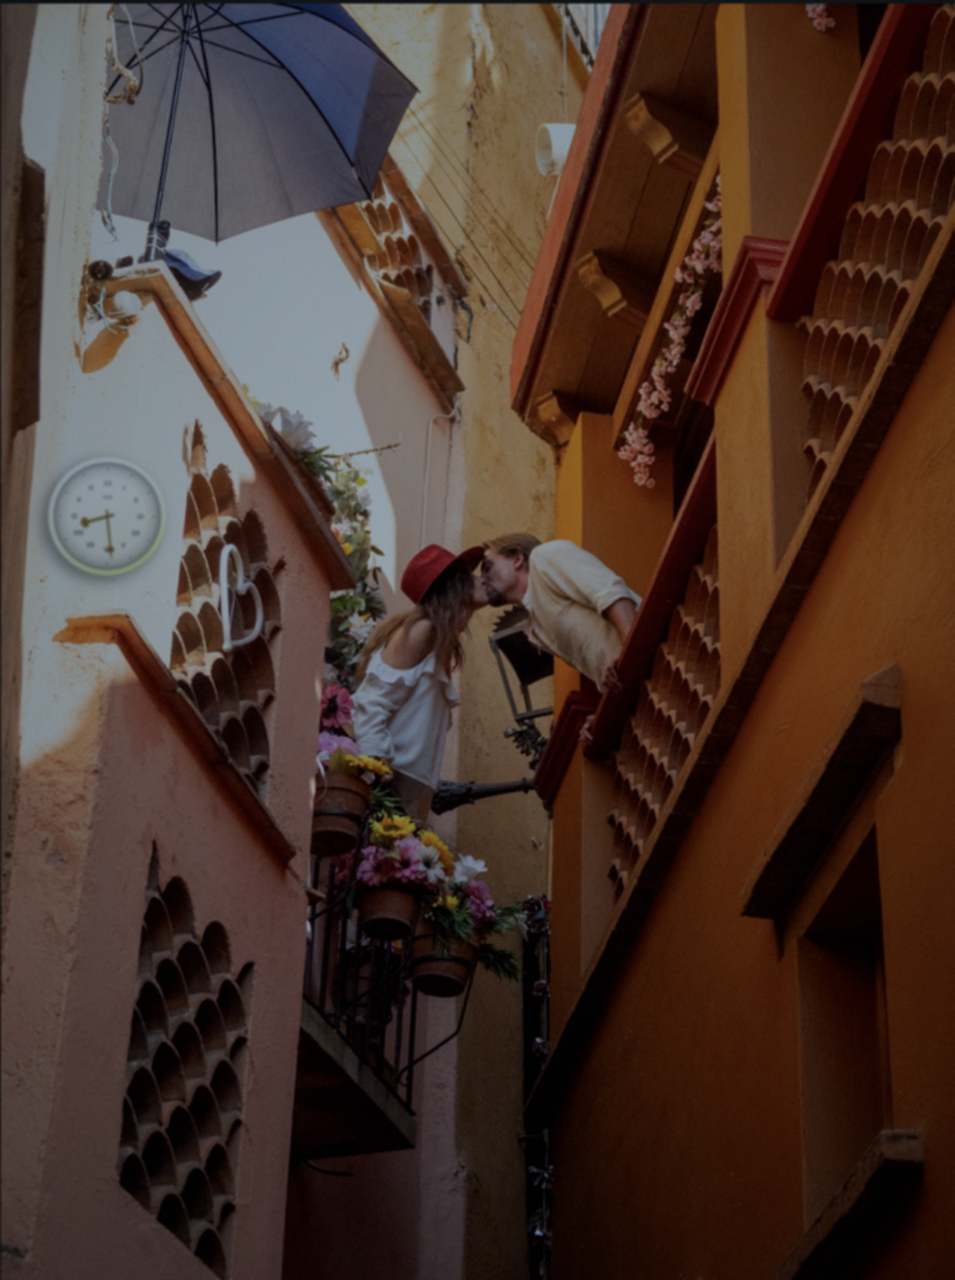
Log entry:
8 h 29 min
